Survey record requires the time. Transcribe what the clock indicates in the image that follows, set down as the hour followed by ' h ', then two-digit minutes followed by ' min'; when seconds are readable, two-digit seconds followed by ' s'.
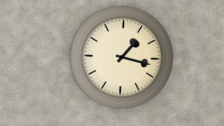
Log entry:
1 h 17 min
